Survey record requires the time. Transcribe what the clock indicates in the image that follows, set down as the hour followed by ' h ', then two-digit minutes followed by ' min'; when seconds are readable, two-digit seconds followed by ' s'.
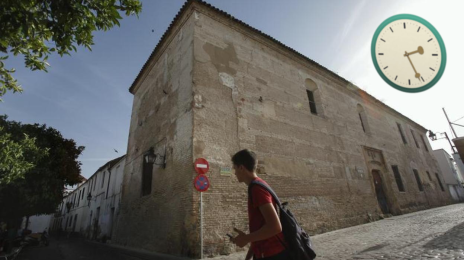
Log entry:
2 h 26 min
